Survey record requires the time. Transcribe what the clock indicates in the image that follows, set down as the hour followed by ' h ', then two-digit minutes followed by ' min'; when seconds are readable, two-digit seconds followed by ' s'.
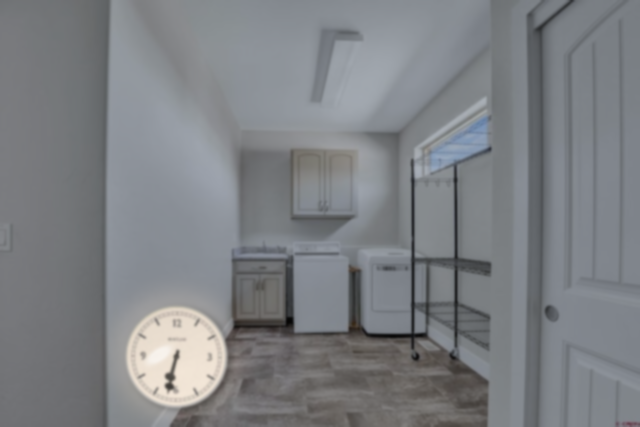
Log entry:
6 h 32 min
